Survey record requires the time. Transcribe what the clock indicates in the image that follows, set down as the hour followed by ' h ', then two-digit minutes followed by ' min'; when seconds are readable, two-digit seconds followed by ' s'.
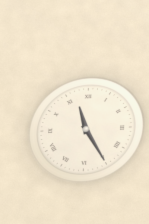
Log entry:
11 h 25 min
